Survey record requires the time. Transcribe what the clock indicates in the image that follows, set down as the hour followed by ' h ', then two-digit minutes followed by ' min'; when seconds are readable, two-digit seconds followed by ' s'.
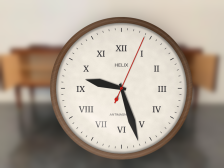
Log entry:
9 h 27 min 04 s
